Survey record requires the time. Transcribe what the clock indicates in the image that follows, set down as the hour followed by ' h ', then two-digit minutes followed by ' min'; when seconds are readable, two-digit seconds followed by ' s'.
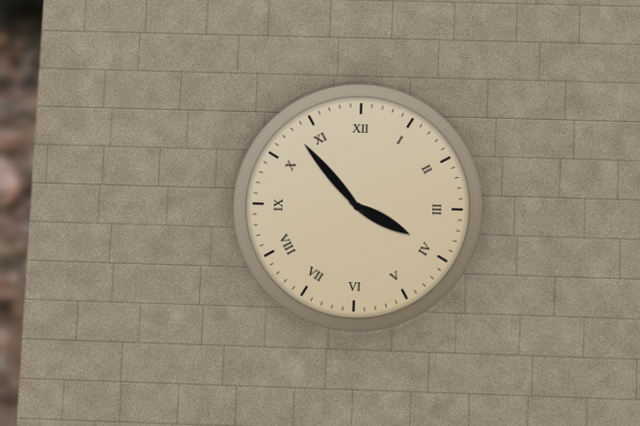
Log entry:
3 h 53 min
